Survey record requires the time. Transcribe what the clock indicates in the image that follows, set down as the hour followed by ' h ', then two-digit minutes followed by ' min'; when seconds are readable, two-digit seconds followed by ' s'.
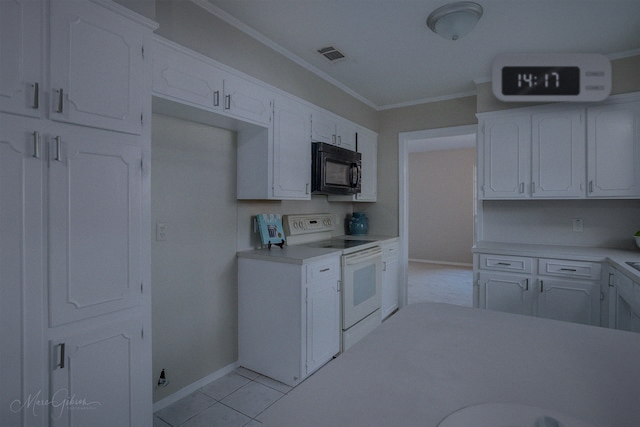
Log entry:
14 h 17 min
